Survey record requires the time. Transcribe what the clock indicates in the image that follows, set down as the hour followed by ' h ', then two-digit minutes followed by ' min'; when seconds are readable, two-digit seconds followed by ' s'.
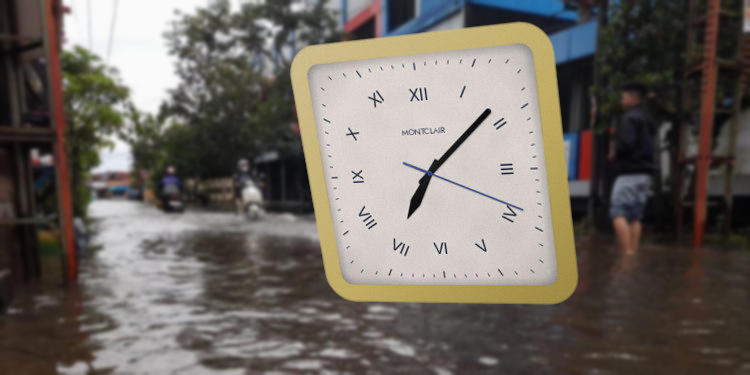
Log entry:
7 h 08 min 19 s
